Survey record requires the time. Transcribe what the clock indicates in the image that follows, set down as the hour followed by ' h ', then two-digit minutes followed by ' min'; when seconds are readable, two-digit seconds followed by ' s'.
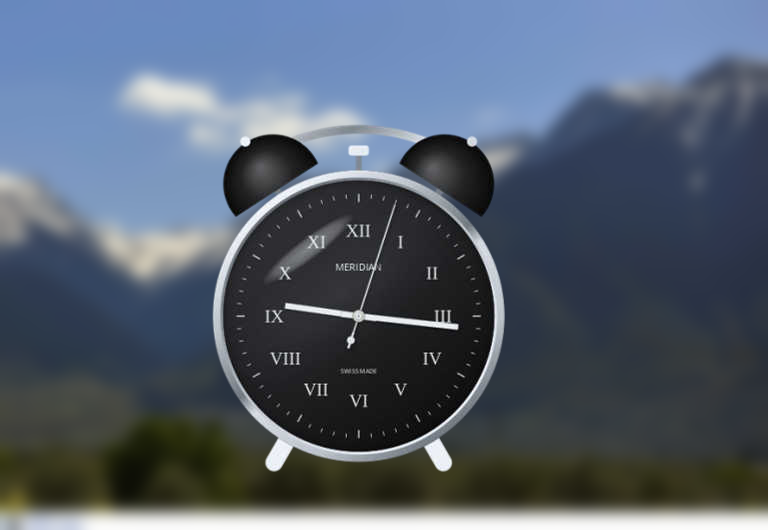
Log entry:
9 h 16 min 03 s
